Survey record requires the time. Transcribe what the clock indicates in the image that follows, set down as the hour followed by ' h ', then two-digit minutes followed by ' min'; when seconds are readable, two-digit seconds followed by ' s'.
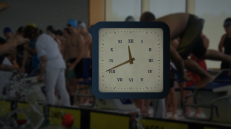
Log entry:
11 h 41 min
